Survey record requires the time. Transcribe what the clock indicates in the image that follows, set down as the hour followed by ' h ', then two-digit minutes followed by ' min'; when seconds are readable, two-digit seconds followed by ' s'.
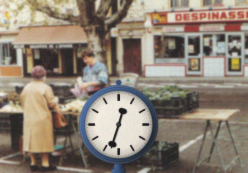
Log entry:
12 h 33 min
